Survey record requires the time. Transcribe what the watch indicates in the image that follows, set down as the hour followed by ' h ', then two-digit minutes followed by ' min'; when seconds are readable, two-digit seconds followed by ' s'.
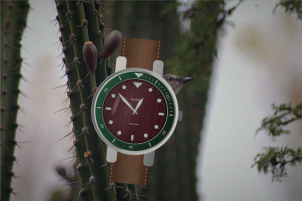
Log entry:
12 h 52 min
